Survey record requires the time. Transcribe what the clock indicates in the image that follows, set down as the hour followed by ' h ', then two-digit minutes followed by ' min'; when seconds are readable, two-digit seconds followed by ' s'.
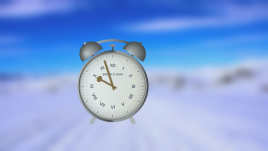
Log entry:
9 h 57 min
